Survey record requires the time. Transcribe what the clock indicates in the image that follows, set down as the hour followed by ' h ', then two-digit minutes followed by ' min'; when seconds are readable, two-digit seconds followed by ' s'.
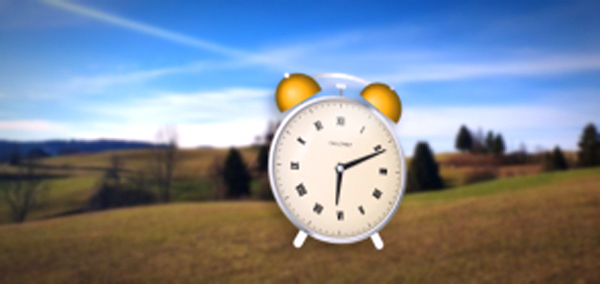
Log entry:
6 h 11 min
